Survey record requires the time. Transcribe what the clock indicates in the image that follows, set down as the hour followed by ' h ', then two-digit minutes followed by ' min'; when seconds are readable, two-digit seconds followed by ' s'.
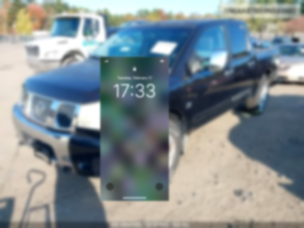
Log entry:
17 h 33 min
